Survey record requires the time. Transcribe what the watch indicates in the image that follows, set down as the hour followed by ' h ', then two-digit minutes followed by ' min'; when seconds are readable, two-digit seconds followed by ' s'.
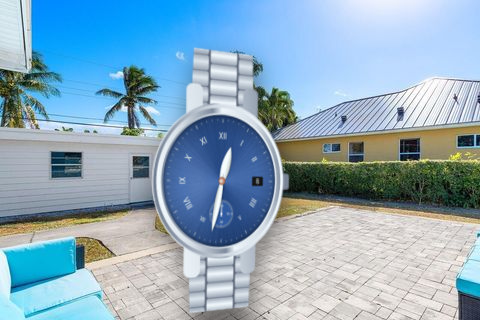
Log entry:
12 h 32 min
